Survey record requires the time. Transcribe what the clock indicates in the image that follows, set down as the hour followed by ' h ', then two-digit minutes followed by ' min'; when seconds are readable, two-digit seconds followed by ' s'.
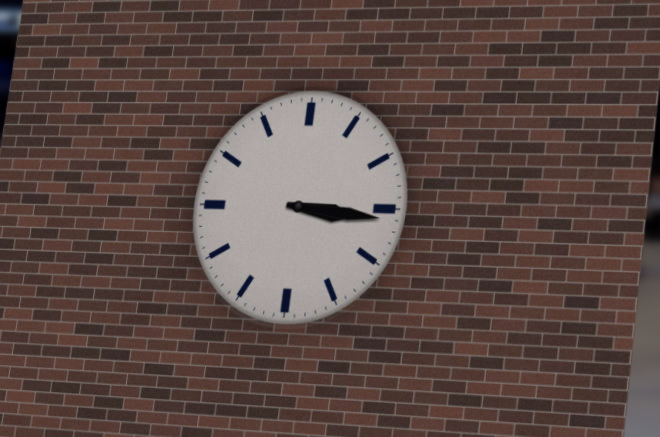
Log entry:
3 h 16 min
